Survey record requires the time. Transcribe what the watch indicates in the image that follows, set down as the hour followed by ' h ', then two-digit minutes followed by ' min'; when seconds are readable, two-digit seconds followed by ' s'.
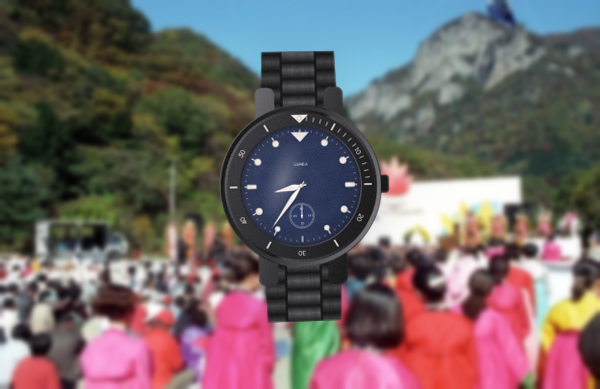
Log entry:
8 h 36 min
